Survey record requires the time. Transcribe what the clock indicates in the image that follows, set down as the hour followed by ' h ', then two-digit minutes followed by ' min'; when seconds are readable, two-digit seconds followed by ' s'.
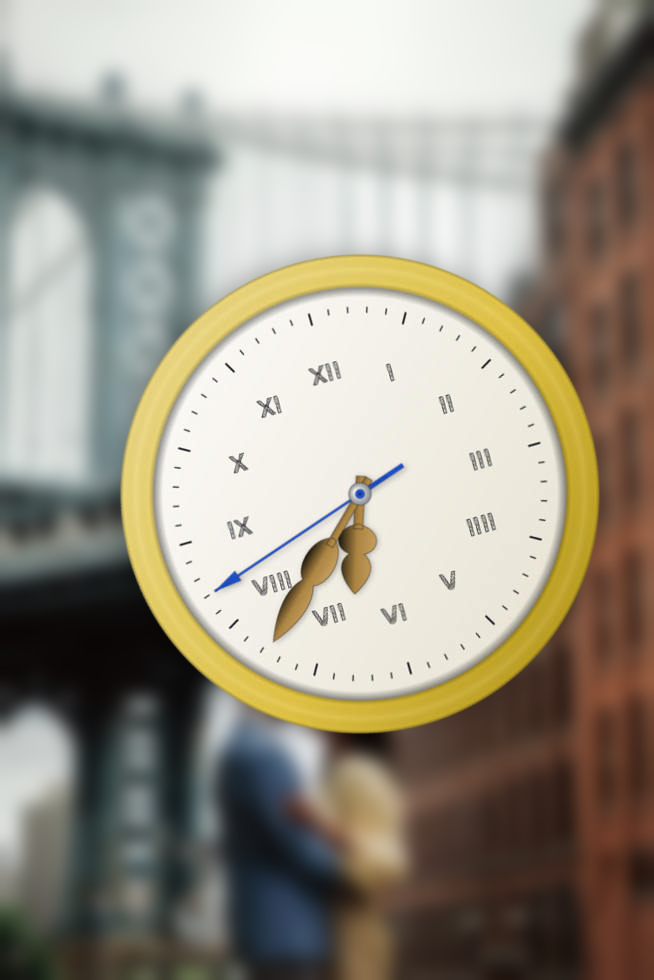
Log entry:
6 h 37 min 42 s
